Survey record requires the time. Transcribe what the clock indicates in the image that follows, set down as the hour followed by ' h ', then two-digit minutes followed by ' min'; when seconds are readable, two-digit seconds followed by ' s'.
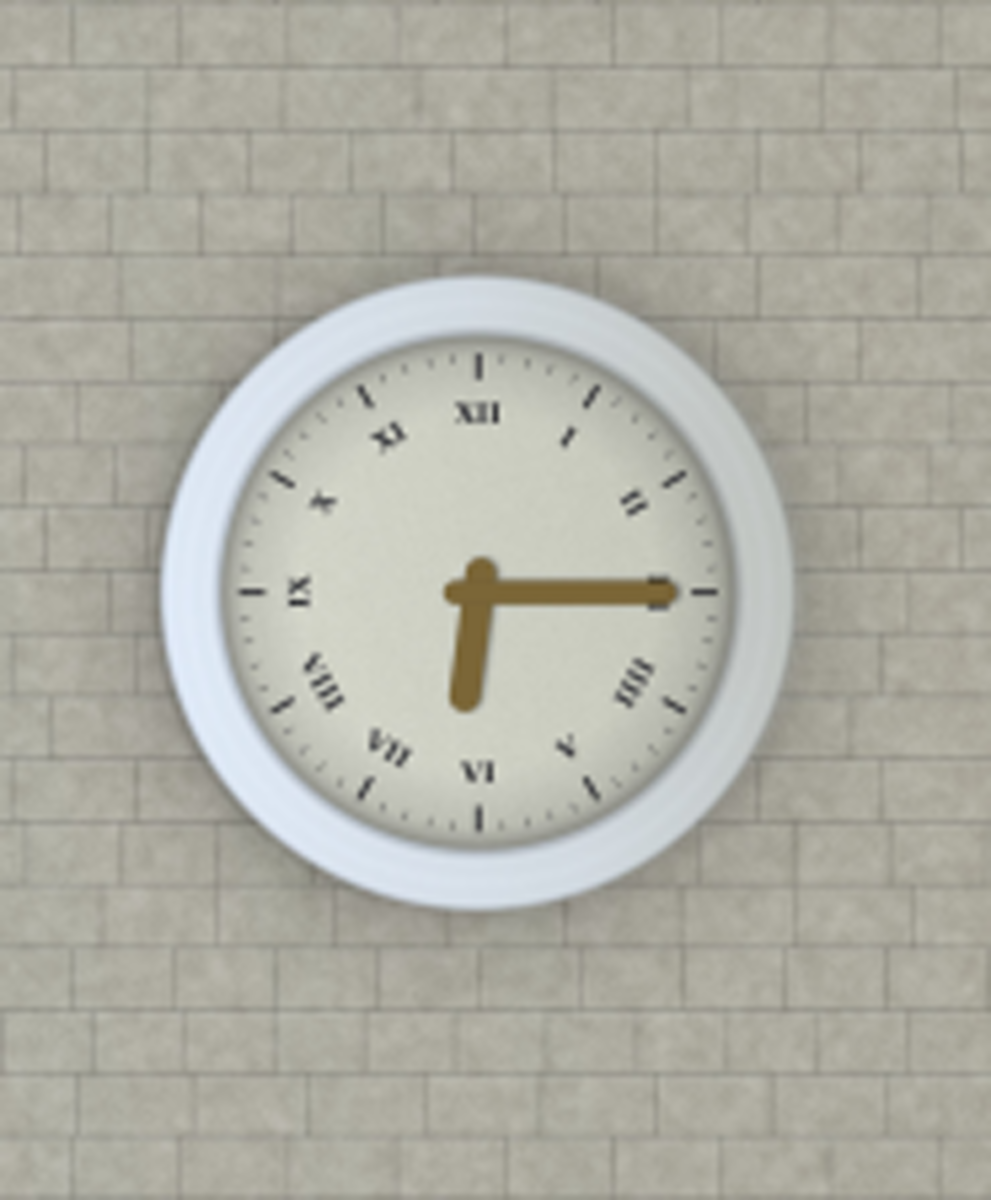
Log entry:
6 h 15 min
